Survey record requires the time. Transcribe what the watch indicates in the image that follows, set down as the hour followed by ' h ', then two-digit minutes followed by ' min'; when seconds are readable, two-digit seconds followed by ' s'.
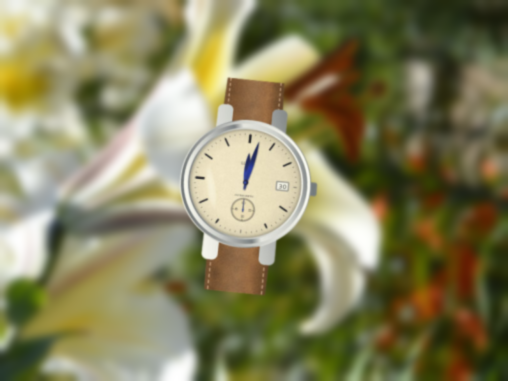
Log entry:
12 h 02 min
